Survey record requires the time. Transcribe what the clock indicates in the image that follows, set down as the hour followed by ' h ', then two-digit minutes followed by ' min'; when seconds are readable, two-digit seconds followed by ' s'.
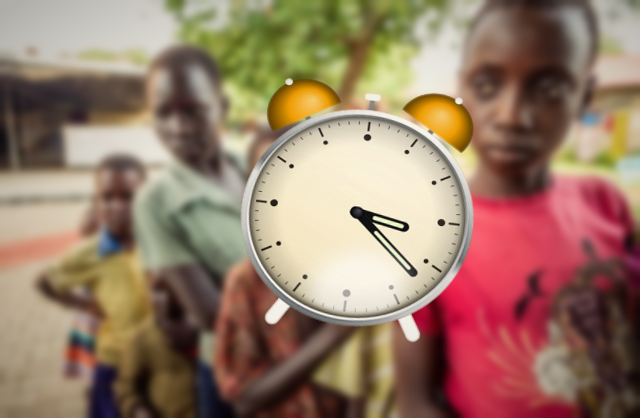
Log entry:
3 h 22 min
